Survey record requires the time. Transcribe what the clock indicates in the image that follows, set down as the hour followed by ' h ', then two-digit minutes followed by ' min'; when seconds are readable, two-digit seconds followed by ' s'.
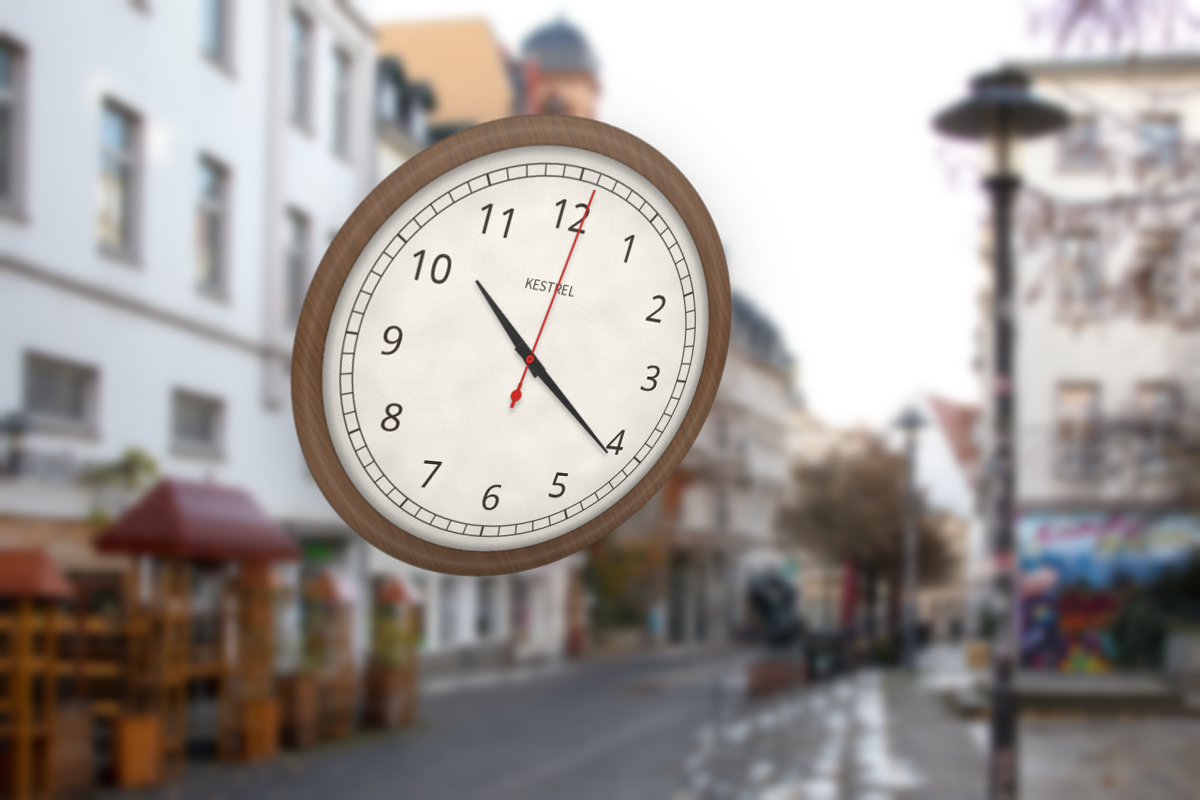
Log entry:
10 h 21 min 01 s
